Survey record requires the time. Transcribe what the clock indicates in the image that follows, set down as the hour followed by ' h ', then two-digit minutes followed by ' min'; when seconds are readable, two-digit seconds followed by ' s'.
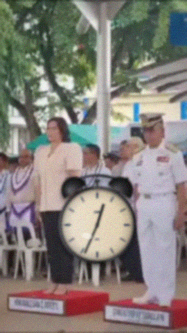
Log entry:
12 h 34 min
